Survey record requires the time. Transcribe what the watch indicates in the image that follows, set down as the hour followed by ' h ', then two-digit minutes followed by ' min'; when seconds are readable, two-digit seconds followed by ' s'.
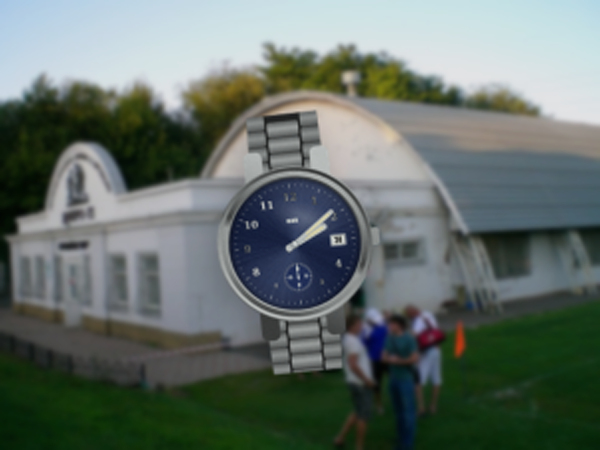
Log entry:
2 h 09 min
